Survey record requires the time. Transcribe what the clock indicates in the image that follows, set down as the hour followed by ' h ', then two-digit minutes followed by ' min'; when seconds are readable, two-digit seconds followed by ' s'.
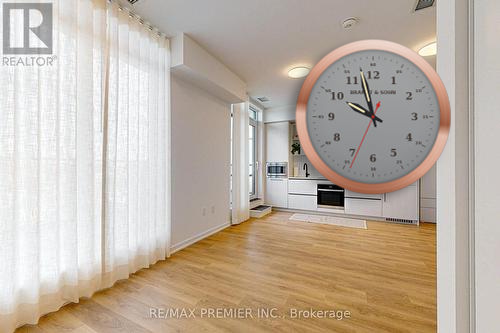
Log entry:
9 h 57 min 34 s
